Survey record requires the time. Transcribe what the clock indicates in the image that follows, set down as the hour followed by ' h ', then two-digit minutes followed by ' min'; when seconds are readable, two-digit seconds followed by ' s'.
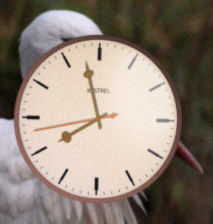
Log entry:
7 h 57 min 43 s
